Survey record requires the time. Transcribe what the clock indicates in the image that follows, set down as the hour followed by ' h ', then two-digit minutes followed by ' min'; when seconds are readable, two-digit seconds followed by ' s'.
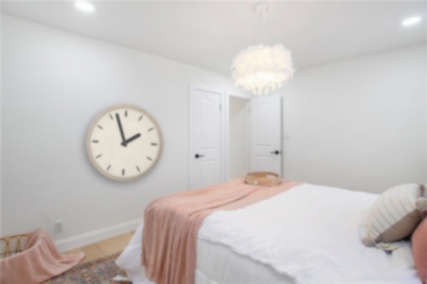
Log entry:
1 h 57 min
